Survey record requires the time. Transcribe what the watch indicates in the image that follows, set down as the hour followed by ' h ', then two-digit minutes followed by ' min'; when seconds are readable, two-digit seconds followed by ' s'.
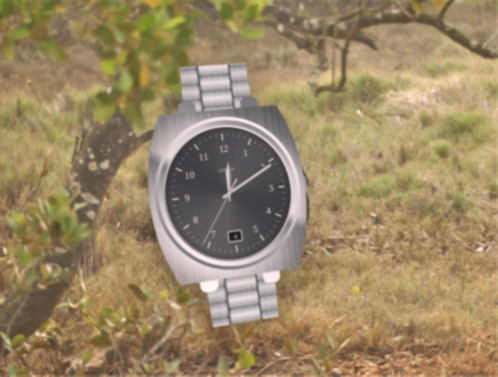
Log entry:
12 h 10 min 36 s
